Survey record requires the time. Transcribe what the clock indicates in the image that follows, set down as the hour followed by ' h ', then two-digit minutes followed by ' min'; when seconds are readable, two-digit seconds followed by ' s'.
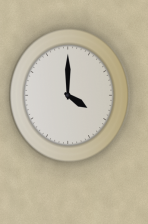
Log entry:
4 h 00 min
